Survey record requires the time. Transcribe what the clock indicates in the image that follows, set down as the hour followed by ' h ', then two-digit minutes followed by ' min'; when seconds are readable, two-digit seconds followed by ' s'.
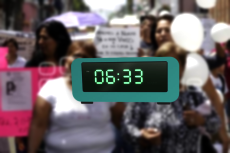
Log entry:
6 h 33 min
